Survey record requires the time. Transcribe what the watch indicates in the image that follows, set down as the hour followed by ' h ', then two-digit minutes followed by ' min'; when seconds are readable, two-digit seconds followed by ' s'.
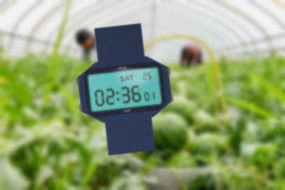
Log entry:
2 h 36 min
